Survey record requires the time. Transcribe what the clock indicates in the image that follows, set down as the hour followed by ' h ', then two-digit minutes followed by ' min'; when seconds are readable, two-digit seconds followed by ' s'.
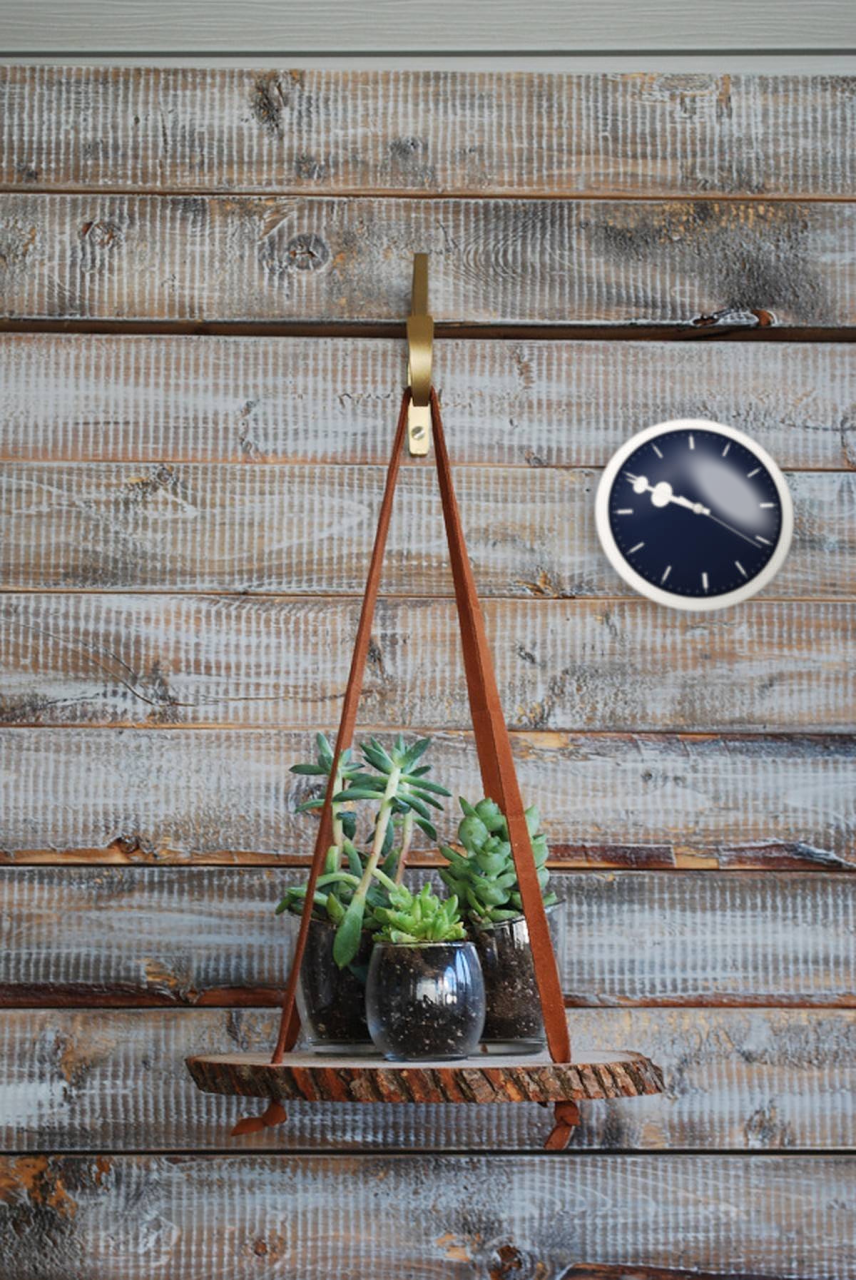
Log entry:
9 h 49 min 21 s
